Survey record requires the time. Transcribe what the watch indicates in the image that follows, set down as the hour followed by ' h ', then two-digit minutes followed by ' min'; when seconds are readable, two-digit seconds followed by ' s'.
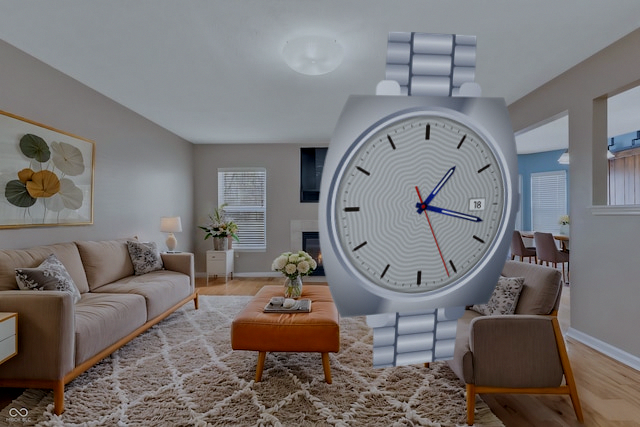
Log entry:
1 h 17 min 26 s
